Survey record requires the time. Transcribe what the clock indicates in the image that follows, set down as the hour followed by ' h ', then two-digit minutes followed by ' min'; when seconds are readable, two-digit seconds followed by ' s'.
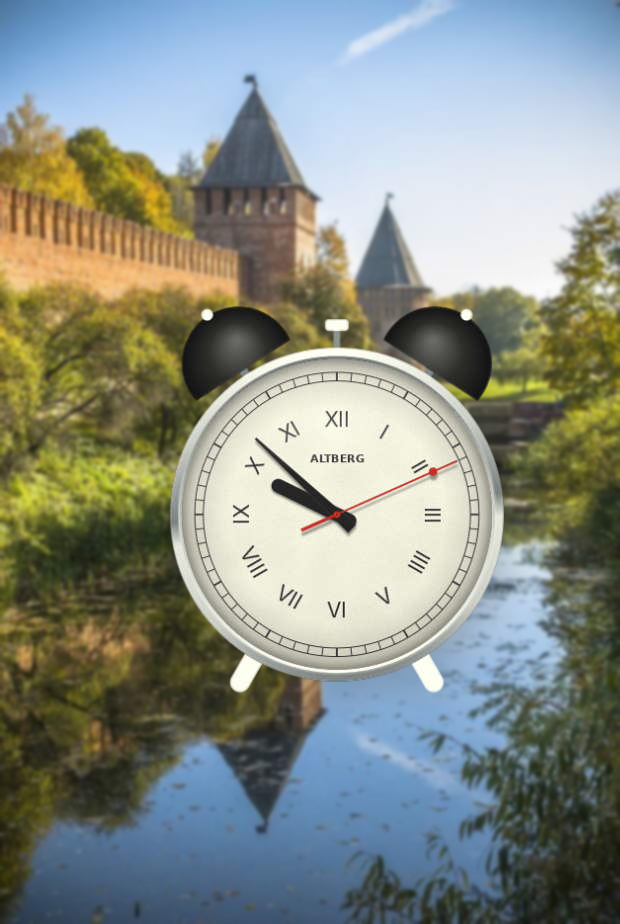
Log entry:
9 h 52 min 11 s
